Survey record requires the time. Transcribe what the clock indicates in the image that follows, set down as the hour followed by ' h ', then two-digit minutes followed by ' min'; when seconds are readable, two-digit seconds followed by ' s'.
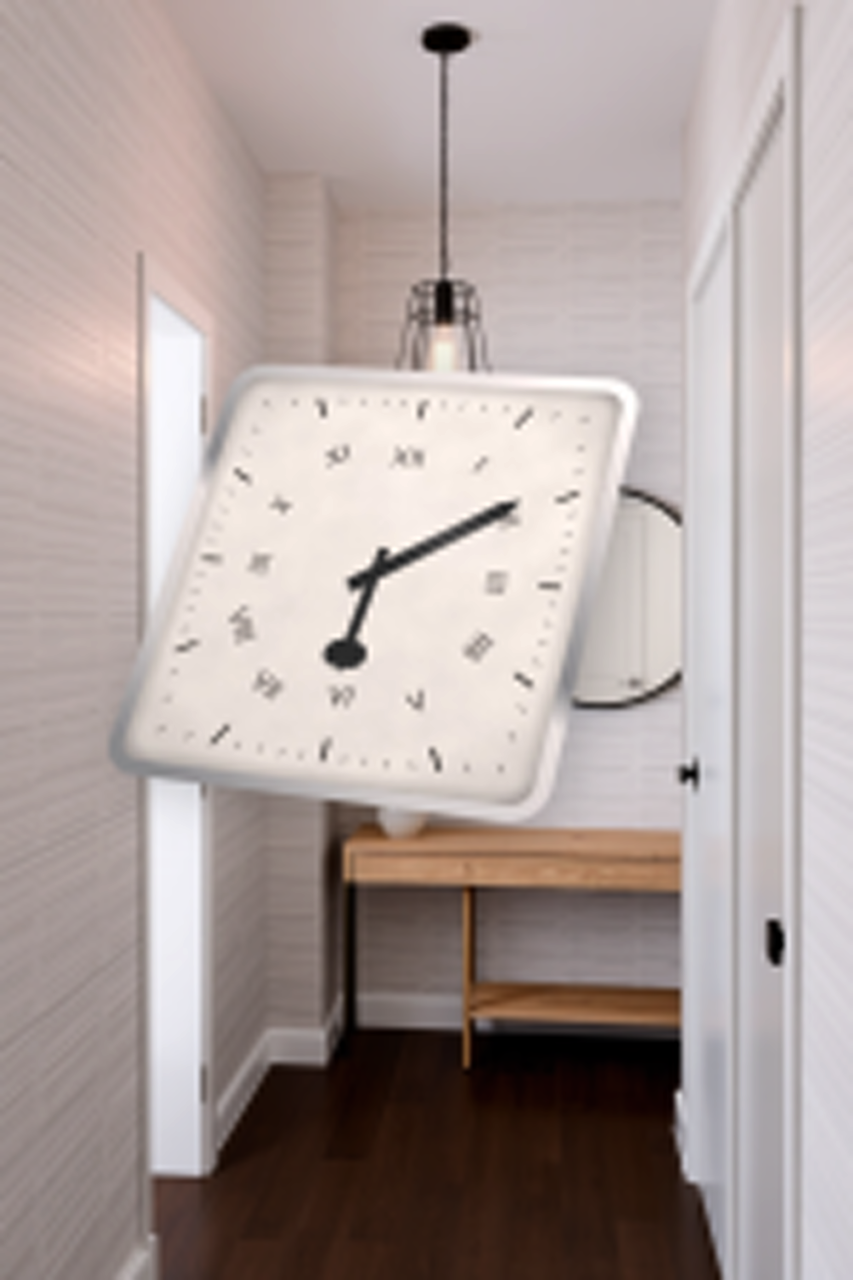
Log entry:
6 h 09 min
